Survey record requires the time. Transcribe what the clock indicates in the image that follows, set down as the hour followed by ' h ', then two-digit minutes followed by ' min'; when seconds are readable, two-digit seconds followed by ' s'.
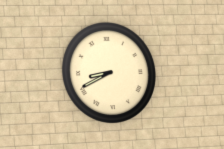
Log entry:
8 h 41 min
